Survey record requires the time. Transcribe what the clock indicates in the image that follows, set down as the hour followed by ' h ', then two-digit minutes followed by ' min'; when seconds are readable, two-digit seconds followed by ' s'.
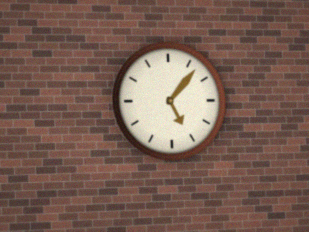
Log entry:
5 h 07 min
